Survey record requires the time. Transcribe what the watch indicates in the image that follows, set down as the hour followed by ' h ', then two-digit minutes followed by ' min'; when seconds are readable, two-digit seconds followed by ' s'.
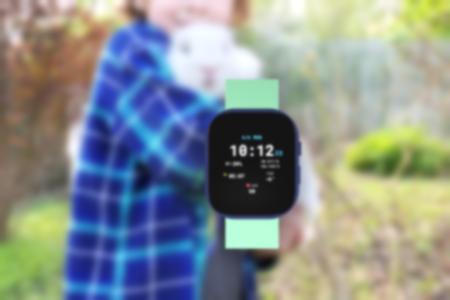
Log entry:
10 h 12 min
